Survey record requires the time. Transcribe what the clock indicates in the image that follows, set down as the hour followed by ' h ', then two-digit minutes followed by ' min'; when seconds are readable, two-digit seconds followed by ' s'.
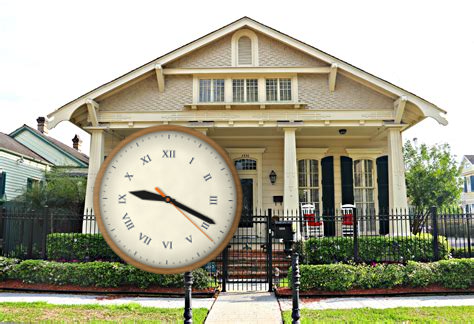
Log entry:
9 h 19 min 22 s
